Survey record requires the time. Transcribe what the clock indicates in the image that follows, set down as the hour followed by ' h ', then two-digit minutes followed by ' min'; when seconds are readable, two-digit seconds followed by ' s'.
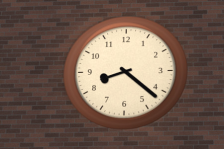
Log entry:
8 h 22 min
